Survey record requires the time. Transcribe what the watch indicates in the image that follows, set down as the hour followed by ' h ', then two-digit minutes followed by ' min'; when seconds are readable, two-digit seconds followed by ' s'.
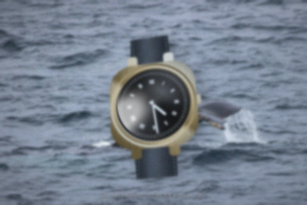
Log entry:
4 h 29 min
